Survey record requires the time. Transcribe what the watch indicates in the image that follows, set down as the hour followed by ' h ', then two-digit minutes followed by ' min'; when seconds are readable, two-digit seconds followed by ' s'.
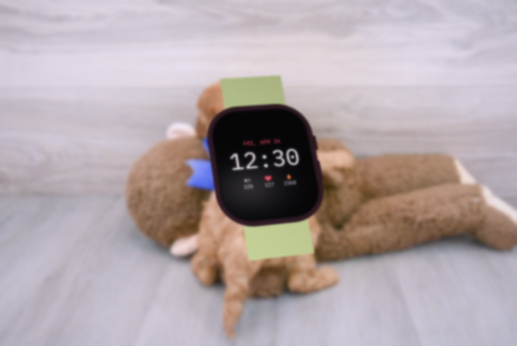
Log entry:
12 h 30 min
